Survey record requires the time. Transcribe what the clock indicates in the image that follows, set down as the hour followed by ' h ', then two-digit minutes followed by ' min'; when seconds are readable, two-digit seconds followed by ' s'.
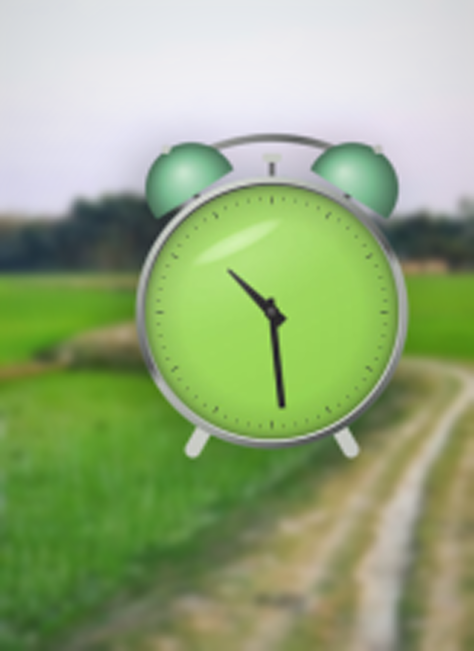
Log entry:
10 h 29 min
